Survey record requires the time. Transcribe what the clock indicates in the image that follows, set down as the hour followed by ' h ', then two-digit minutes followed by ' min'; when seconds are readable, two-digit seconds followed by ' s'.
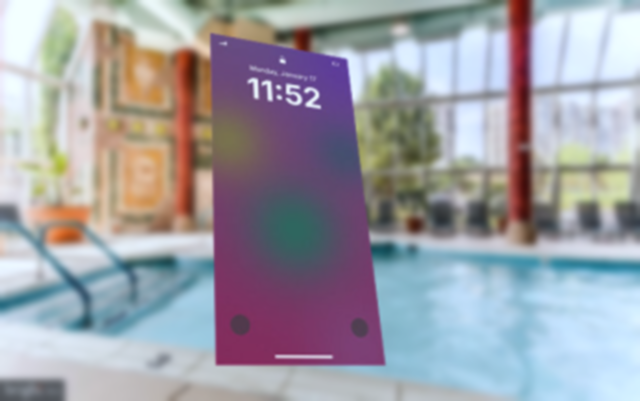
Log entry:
11 h 52 min
